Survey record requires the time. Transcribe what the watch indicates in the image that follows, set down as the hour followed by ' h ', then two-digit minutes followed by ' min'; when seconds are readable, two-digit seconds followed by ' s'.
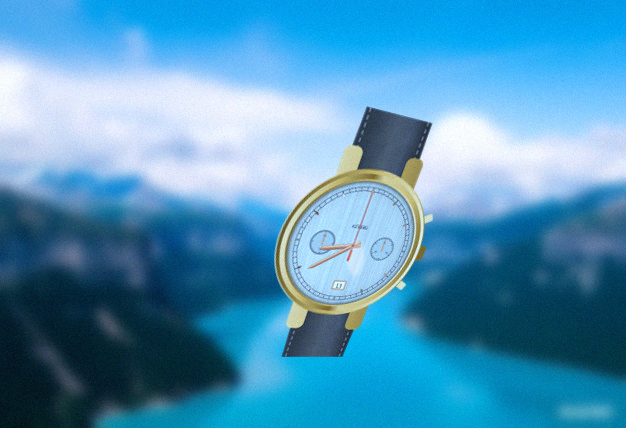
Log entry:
8 h 39 min
